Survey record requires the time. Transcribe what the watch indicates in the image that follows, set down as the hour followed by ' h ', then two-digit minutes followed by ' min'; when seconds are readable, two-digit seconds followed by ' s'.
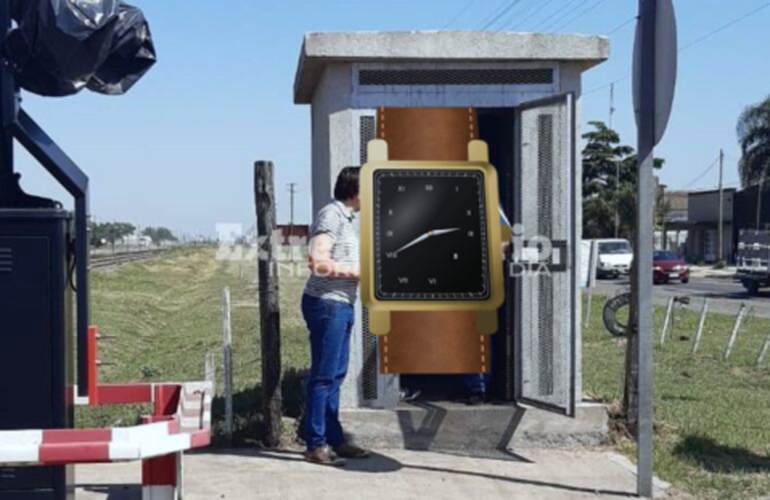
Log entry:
2 h 40 min
